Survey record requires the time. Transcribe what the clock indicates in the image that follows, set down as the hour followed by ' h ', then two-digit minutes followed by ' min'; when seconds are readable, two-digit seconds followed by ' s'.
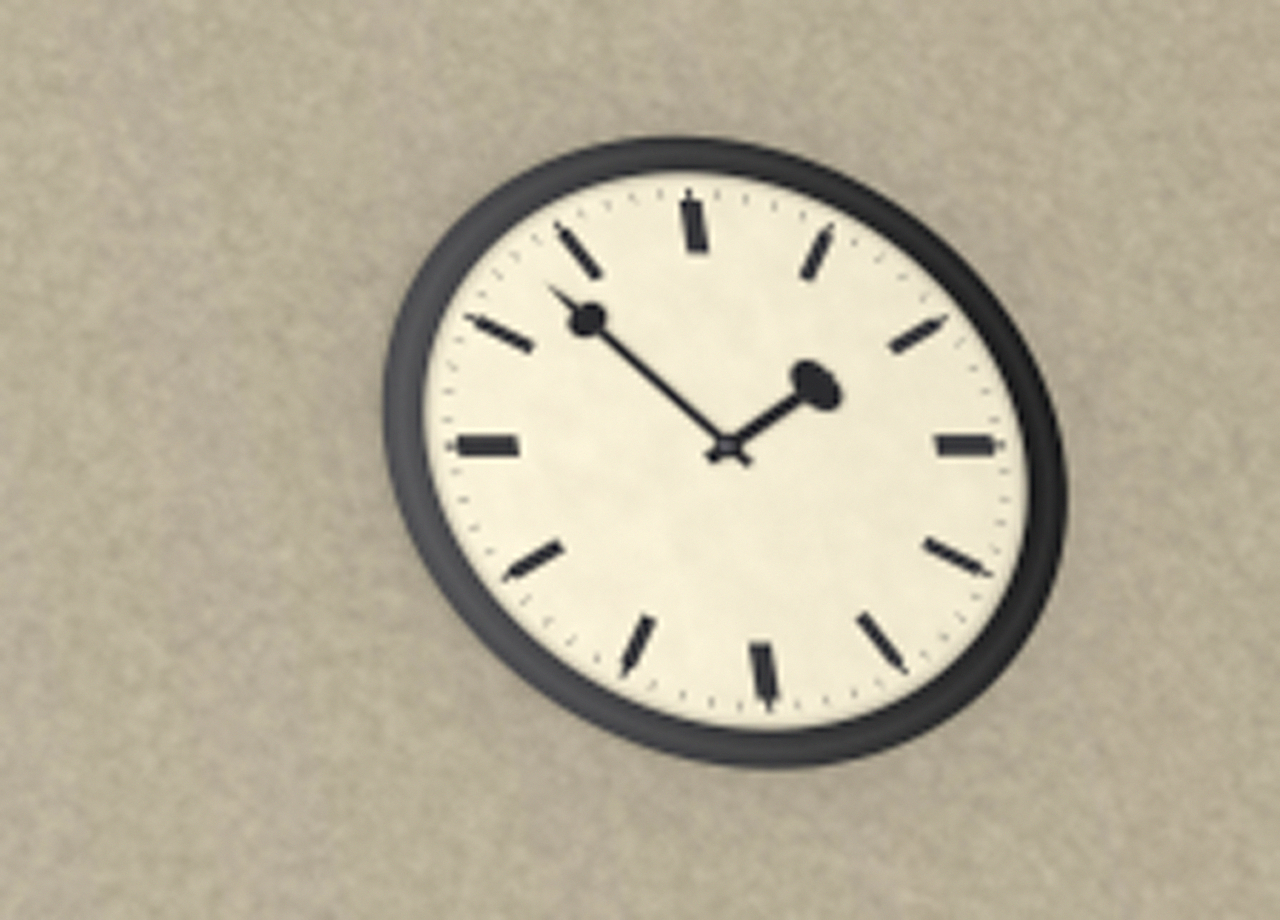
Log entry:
1 h 53 min
